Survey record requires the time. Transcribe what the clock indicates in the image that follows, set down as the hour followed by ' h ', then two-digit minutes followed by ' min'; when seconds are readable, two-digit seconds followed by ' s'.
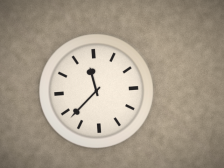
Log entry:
11 h 38 min
